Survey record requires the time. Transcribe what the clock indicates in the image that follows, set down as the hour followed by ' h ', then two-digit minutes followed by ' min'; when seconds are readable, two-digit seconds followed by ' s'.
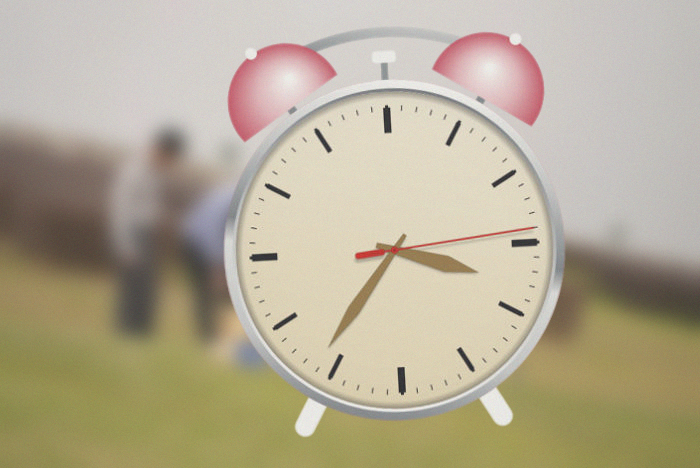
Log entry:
3 h 36 min 14 s
